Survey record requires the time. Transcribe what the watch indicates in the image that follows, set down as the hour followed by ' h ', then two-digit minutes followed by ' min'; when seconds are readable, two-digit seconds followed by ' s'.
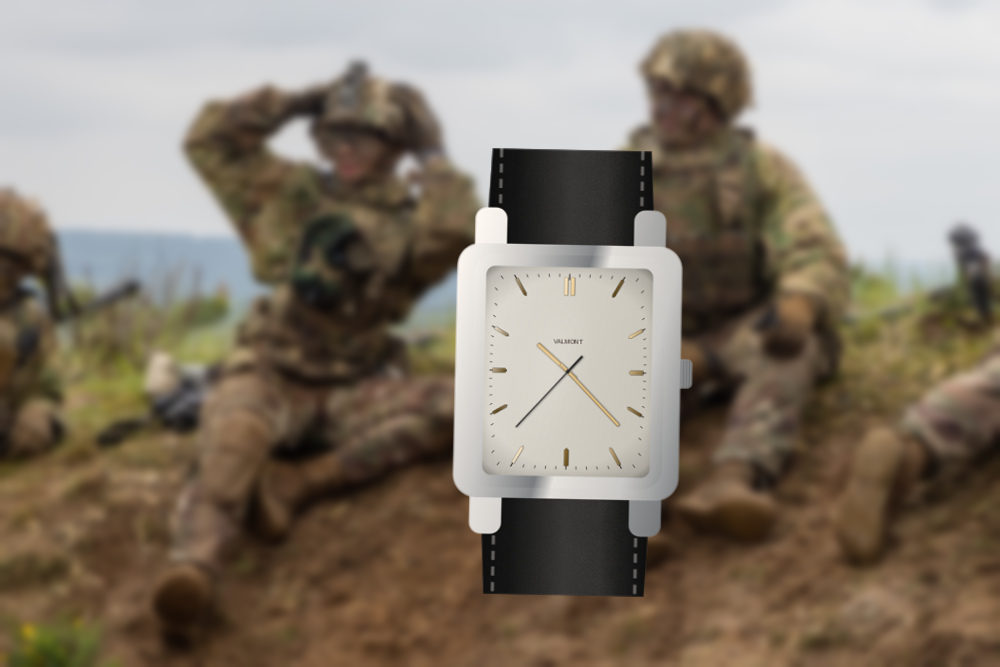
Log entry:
10 h 22 min 37 s
